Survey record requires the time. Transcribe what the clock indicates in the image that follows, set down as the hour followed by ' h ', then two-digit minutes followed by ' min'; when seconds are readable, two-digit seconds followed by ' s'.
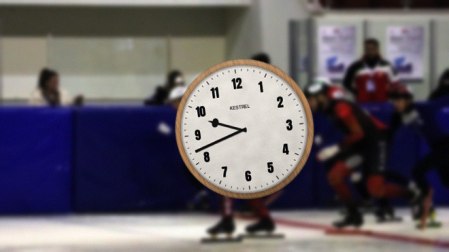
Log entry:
9 h 42 min
